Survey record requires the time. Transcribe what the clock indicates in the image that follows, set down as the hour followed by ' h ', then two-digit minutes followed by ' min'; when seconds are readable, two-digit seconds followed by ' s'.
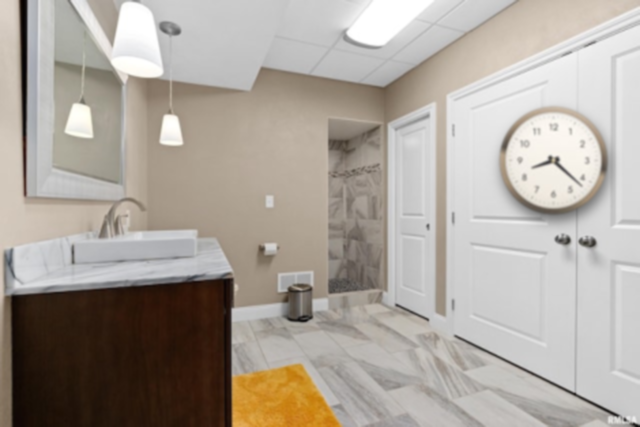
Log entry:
8 h 22 min
